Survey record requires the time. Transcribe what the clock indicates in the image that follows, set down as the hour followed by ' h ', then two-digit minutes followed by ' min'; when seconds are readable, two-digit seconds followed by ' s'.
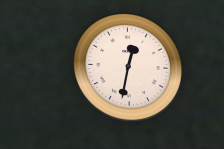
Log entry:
12 h 32 min
